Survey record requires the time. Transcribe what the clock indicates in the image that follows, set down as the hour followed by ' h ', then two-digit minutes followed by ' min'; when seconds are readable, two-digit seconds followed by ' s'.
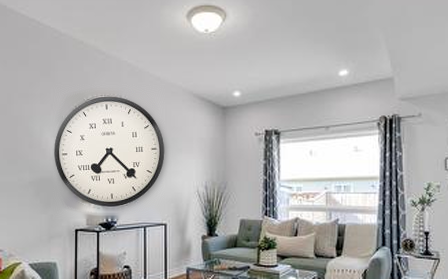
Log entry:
7 h 23 min
